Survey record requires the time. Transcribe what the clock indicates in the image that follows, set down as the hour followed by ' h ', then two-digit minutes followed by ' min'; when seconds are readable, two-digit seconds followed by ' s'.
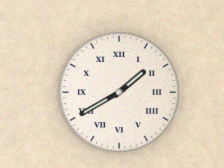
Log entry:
1 h 40 min
